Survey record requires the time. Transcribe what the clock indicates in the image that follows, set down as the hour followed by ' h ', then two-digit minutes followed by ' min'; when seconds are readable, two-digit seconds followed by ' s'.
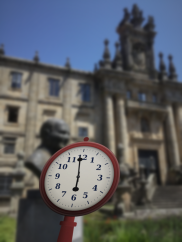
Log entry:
5 h 59 min
